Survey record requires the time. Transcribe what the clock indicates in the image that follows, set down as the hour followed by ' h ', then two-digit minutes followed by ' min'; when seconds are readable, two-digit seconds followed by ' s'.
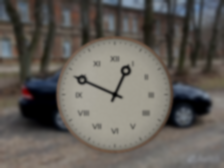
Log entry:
12 h 49 min
